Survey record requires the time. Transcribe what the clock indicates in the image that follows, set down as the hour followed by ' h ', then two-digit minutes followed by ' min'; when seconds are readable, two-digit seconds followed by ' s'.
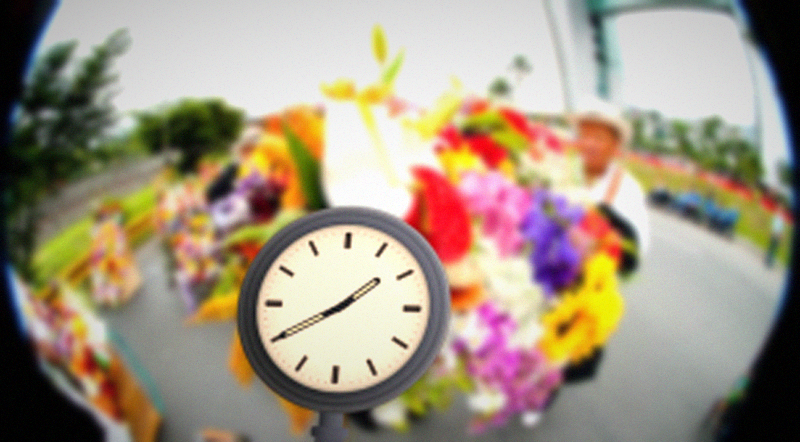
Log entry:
1 h 40 min
